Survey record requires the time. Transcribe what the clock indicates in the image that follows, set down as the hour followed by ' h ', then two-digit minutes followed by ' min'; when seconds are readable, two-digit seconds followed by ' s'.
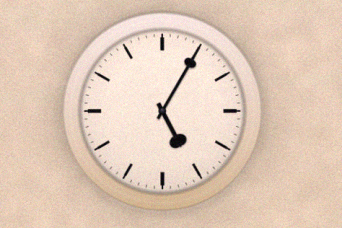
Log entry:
5 h 05 min
